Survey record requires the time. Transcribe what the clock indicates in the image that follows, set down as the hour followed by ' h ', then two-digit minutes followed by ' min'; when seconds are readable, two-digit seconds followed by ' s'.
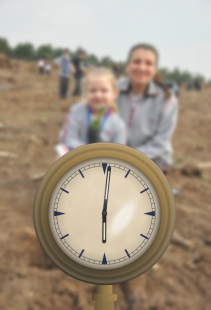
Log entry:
6 h 01 min
